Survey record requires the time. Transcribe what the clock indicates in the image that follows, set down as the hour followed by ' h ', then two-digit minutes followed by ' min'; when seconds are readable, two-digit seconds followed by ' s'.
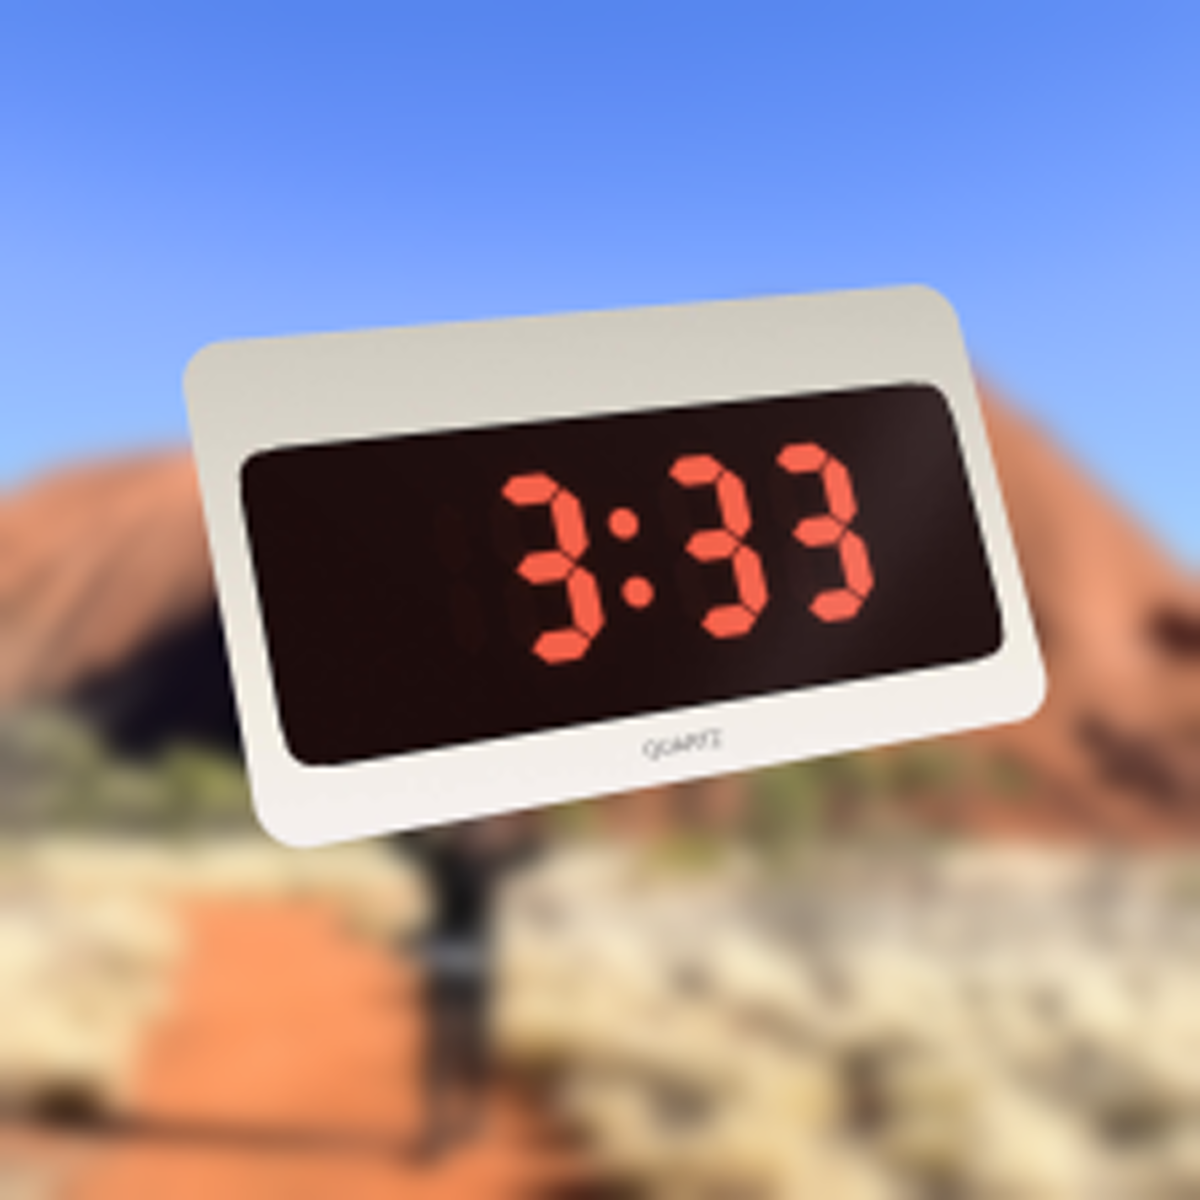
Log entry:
3 h 33 min
